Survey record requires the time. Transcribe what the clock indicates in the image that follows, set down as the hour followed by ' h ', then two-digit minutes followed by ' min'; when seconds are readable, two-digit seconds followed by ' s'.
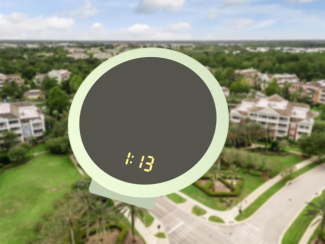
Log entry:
1 h 13 min
